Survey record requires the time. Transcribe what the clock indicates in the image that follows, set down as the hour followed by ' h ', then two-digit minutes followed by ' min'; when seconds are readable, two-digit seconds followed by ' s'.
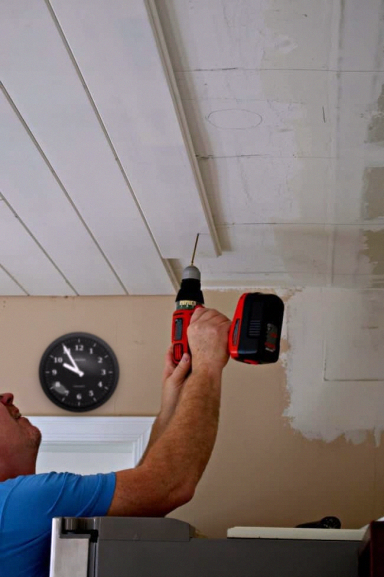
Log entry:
9 h 55 min
